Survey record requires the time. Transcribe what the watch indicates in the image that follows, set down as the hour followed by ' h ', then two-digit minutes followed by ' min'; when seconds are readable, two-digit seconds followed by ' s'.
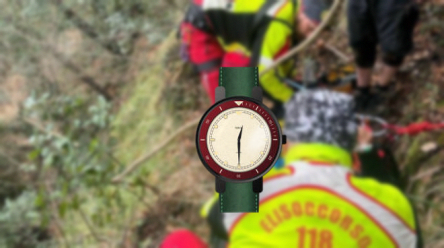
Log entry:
12 h 30 min
